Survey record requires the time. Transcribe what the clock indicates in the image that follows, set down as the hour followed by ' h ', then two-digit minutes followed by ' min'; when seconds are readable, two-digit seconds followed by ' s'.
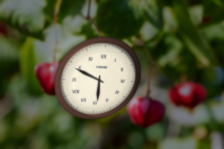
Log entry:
5 h 49 min
